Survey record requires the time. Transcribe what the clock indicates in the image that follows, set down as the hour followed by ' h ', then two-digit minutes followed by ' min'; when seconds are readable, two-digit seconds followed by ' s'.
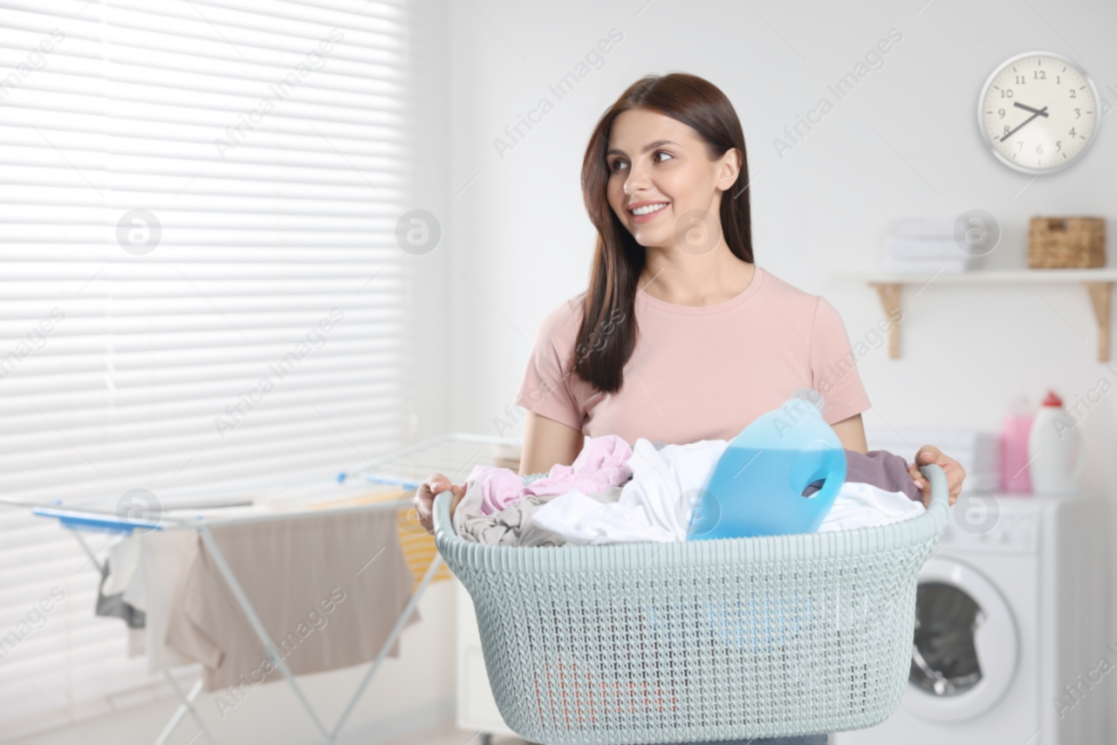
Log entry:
9 h 39 min
